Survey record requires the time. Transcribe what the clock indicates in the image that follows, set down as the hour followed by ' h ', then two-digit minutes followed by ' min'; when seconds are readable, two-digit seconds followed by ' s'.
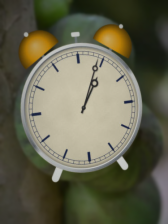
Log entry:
1 h 04 min
